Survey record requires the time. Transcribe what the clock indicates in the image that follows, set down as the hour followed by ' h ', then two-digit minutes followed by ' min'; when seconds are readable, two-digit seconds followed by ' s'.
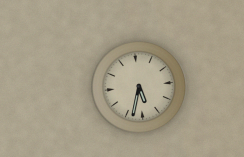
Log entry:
5 h 33 min
